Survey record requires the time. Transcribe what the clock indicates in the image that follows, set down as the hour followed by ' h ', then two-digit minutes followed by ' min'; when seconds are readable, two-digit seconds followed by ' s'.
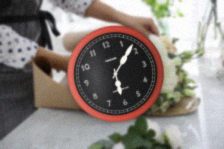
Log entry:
6 h 08 min
